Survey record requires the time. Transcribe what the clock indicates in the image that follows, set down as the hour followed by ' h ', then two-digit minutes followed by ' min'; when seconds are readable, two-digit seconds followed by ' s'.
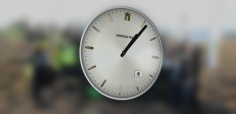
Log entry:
1 h 06 min
